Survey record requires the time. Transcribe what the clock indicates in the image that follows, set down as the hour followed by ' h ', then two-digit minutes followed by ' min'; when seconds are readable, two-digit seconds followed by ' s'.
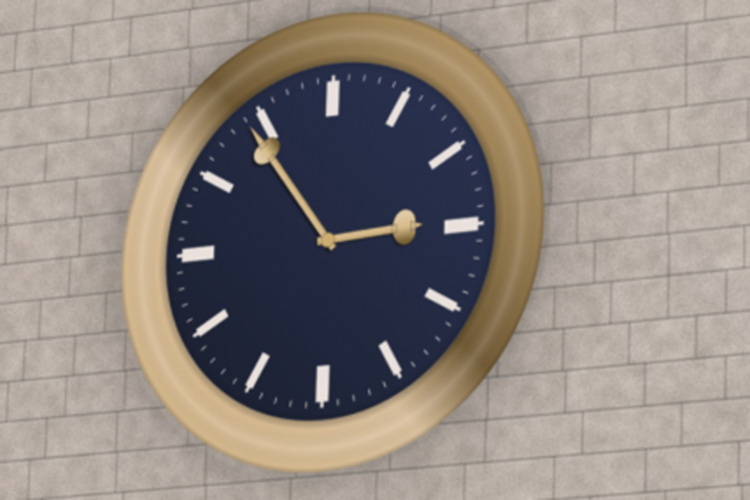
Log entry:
2 h 54 min
